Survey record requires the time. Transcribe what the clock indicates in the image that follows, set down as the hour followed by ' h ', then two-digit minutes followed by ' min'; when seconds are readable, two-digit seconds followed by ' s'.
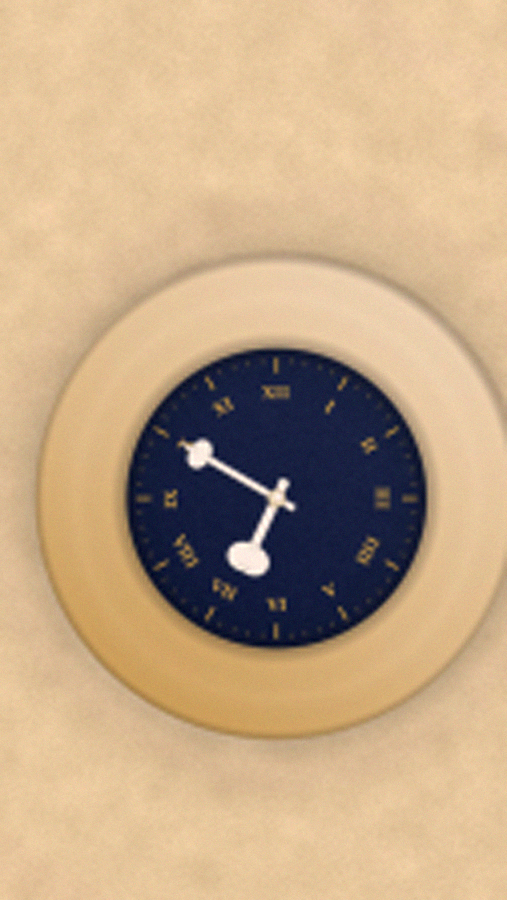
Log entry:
6 h 50 min
